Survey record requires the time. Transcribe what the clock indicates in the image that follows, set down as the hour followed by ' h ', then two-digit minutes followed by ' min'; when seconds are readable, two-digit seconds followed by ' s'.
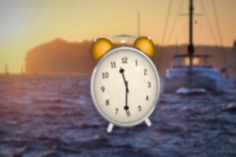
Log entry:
11 h 31 min
